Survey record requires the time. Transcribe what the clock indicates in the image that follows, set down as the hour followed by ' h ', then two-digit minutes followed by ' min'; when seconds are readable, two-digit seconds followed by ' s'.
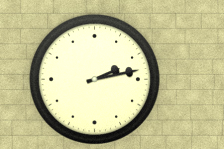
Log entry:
2 h 13 min
